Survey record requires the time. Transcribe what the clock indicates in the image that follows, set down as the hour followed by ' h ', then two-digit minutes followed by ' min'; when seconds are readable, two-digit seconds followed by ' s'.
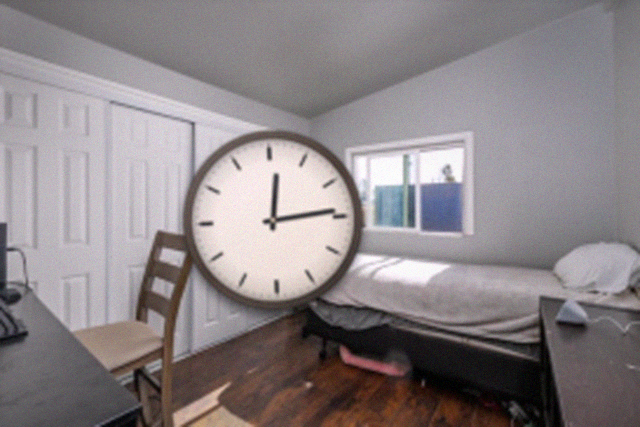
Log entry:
12 h 14 min
